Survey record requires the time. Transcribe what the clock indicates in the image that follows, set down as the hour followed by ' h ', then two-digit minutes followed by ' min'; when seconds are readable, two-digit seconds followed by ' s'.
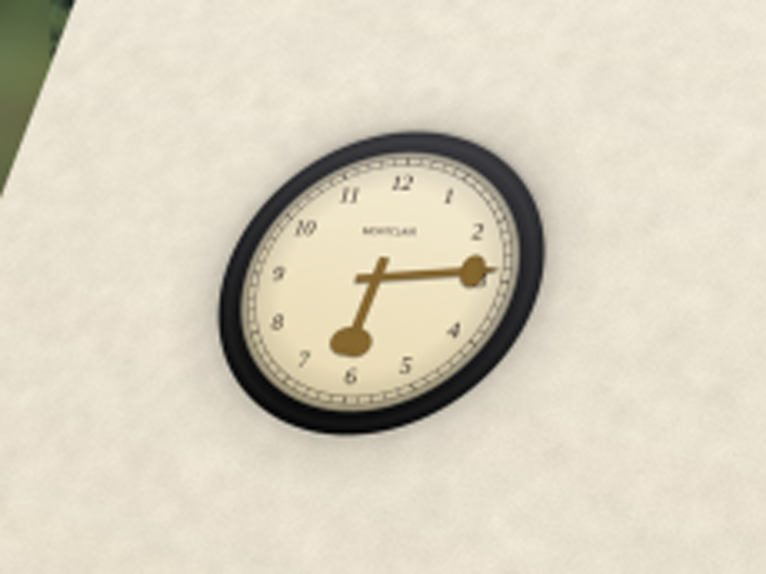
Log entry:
6 h 14 min
